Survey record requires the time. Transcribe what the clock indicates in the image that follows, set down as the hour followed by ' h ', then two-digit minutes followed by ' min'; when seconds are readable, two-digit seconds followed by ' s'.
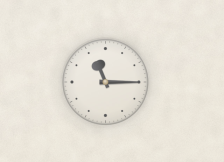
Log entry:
11 h 15 min
